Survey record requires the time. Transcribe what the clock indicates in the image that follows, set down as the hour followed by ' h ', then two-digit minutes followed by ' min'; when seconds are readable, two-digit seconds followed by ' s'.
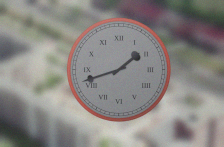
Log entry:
1 h 42 min
